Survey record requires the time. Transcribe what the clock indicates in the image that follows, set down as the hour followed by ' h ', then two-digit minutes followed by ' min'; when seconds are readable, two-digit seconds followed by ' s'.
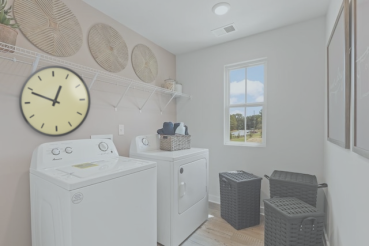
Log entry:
12 h 49 min
